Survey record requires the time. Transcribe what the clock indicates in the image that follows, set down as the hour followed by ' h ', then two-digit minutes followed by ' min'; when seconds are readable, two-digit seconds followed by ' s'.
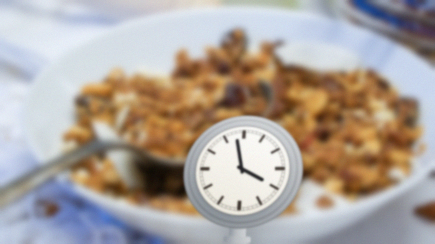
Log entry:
3 h 58 min
